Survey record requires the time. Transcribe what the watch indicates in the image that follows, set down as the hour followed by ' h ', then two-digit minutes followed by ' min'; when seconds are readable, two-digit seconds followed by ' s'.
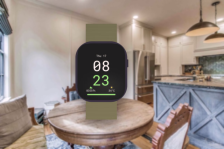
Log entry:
8 h 23 min
